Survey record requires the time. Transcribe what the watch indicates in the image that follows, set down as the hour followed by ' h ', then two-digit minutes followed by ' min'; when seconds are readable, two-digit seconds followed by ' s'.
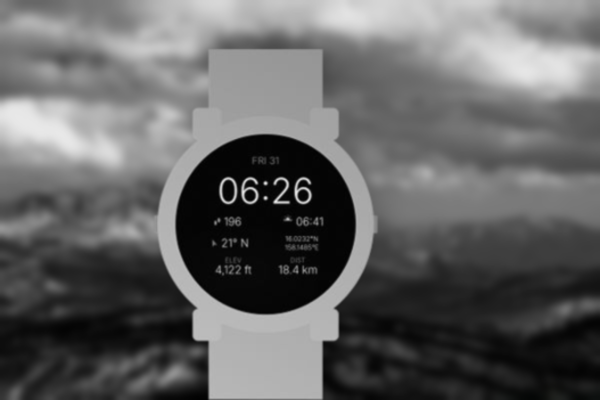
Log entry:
6 h 26 min
